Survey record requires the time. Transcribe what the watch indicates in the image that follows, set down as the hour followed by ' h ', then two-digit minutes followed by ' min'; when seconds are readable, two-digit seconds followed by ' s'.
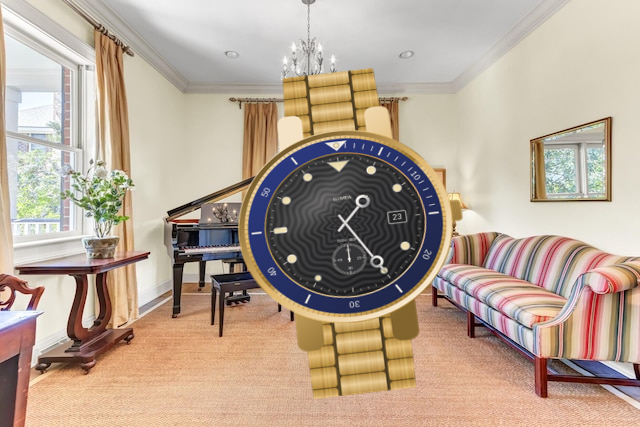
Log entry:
1 h 25 min
